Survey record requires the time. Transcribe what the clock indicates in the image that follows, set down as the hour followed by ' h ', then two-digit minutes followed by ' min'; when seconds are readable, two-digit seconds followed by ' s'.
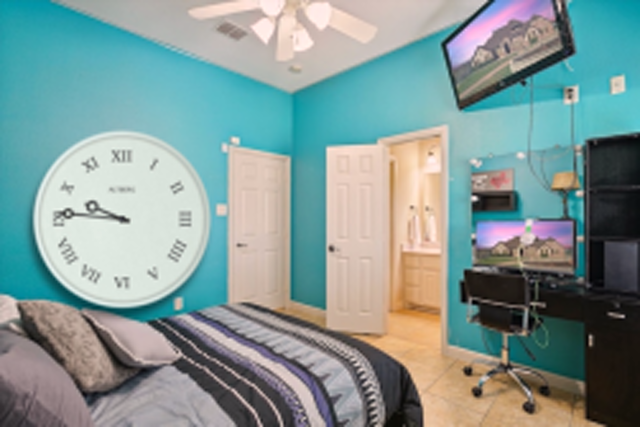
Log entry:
9 h 46 min
